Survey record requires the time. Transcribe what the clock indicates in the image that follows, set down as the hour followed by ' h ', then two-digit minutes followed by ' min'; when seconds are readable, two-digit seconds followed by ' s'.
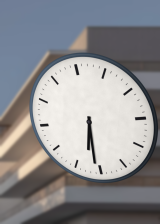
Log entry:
6 h 31 min
